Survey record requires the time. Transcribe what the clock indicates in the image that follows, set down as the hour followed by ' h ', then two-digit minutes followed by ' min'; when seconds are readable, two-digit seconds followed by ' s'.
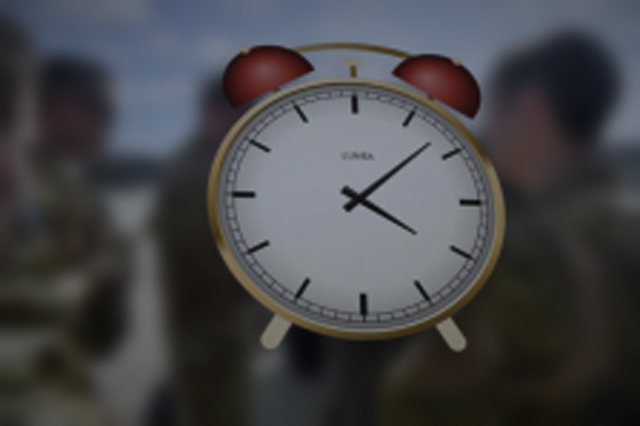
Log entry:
4 h 08 min
